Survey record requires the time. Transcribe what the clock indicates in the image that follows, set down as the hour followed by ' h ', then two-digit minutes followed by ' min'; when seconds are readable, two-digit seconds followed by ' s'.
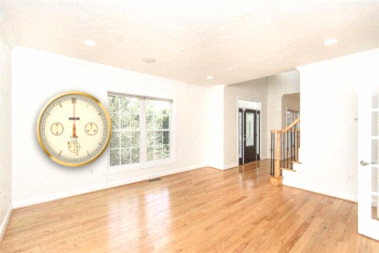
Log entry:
6 h 29 min
